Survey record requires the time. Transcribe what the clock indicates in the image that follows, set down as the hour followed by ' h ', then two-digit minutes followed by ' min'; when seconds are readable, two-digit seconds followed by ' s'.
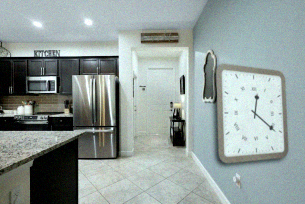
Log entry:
12 h 21 min
